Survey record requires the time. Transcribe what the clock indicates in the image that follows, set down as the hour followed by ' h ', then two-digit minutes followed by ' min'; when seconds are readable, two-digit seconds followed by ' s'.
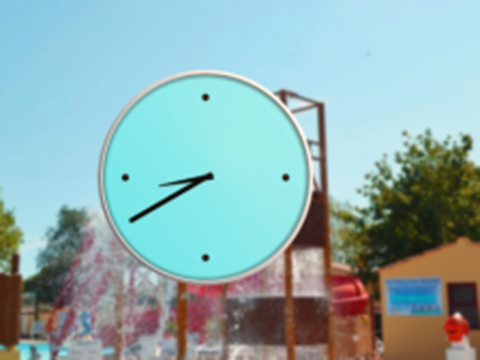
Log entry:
8 h 40 min
